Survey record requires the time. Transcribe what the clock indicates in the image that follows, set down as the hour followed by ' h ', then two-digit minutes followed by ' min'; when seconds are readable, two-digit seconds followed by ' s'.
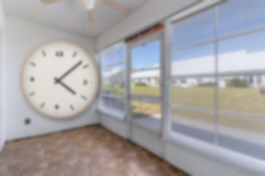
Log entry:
4 h 08 min
